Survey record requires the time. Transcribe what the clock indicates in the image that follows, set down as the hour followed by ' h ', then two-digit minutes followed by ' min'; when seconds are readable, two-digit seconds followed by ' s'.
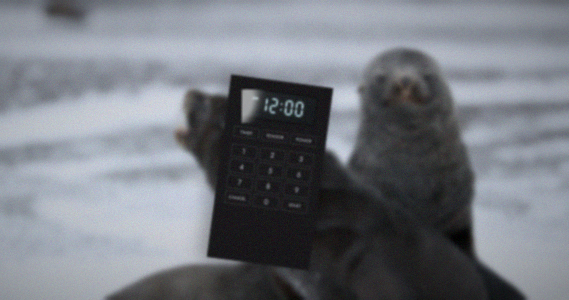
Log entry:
12 h 00 min
